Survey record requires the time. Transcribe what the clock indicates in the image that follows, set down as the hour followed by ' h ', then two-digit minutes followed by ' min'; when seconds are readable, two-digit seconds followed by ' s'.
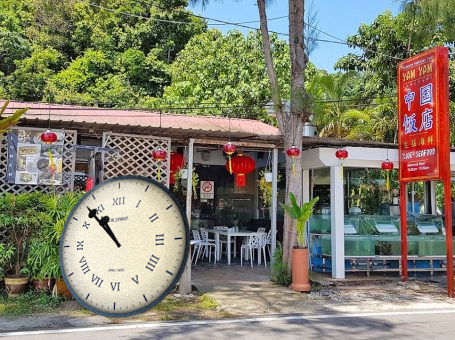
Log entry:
10 h 53 min
